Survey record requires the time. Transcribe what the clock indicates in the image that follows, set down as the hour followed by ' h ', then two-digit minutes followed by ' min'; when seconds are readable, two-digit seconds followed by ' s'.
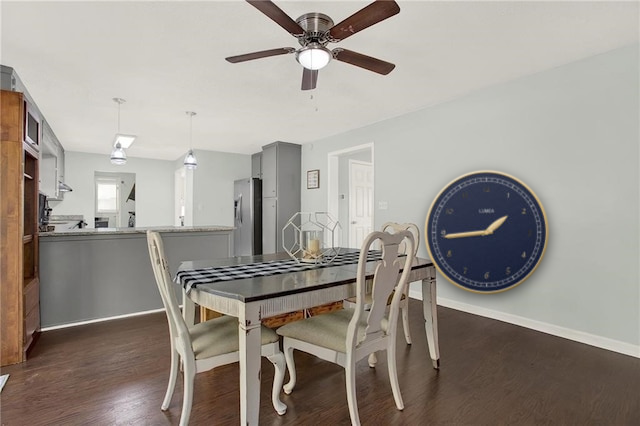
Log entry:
1 h 44 min
